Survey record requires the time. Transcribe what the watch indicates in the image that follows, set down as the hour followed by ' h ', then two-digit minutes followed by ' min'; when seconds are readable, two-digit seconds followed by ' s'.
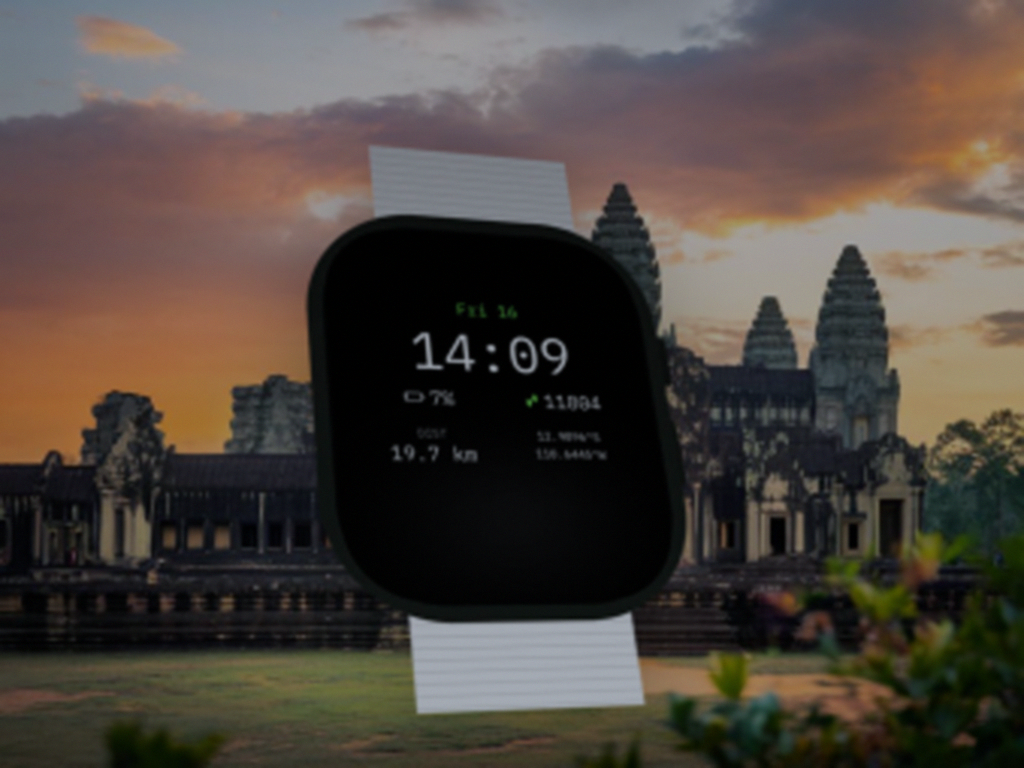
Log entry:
14 h 09 min
